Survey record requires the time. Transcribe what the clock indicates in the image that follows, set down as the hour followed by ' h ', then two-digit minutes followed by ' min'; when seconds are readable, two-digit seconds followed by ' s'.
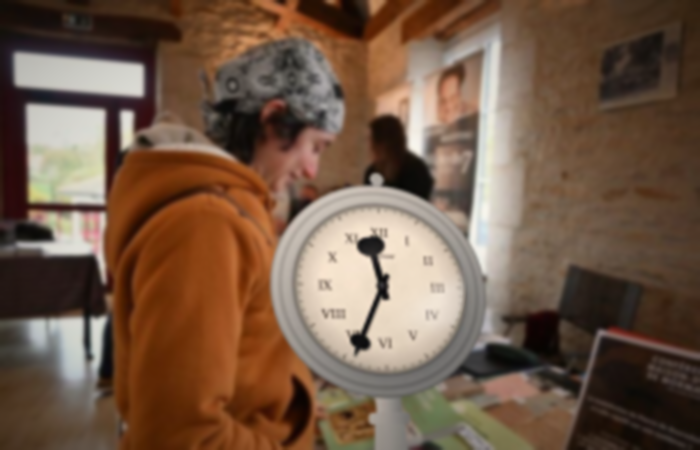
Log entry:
11 h 34 min
